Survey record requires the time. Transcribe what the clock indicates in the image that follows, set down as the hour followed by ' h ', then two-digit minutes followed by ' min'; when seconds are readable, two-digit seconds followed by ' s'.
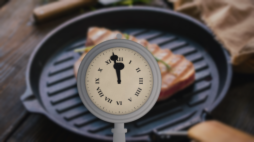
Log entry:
11 h 58 min
